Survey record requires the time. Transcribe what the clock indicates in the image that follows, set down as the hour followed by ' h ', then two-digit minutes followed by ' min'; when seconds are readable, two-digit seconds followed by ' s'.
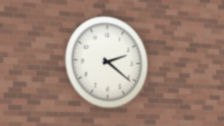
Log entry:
2 h 21 min
